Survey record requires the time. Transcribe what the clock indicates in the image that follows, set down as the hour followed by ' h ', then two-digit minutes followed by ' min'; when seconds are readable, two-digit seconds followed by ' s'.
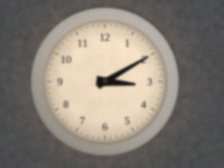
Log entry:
3 h 10 min
